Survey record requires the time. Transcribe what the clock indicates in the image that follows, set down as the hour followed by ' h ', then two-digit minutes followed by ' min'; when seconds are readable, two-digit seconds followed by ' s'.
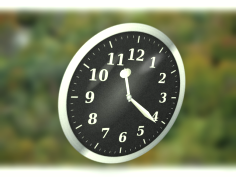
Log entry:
11 h 21 min
